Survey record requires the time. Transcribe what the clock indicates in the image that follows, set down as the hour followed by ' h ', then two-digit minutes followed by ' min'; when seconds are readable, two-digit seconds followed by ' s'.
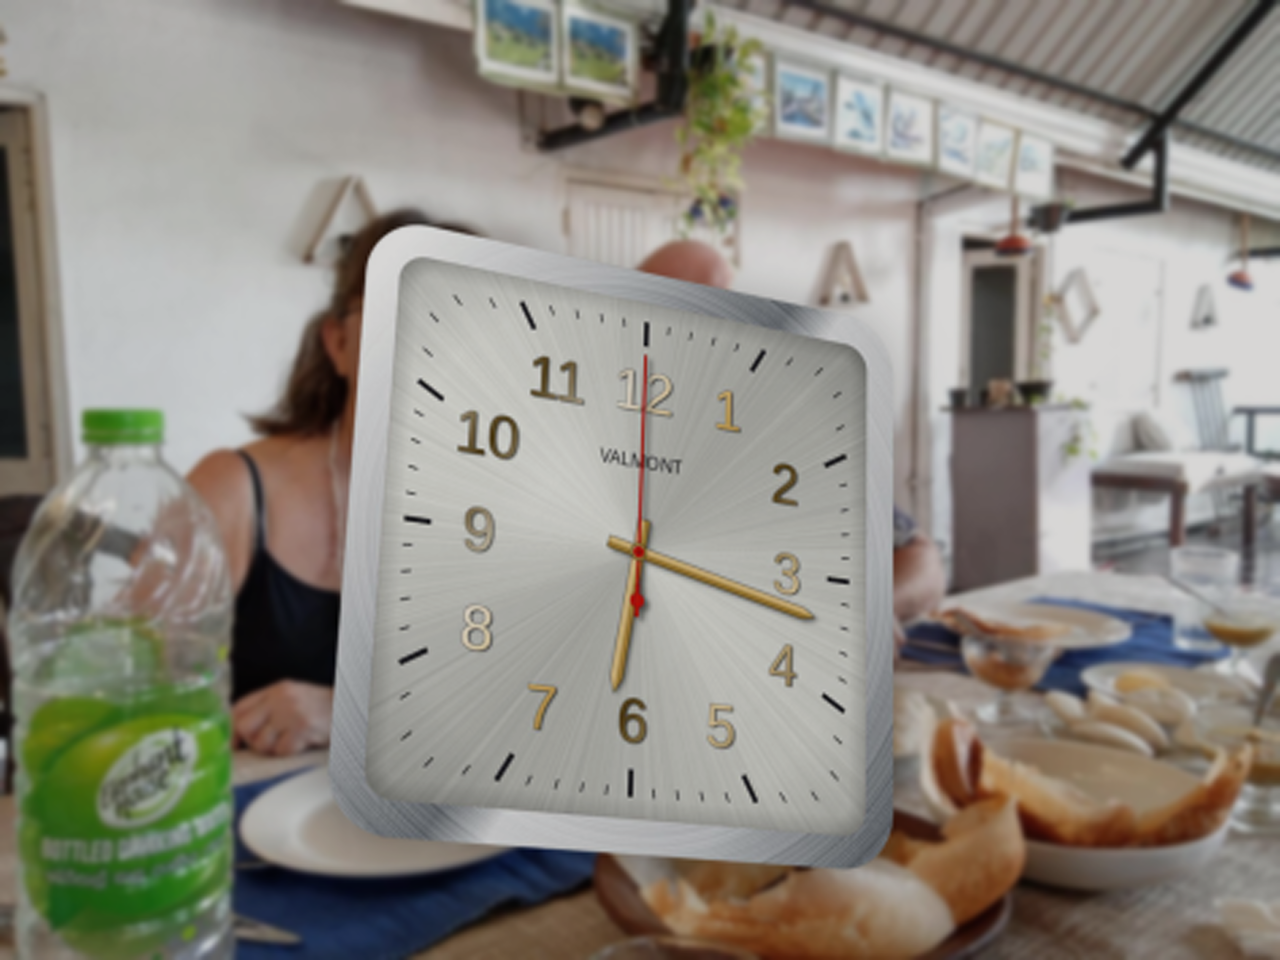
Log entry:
6 h 17 min 00 s
